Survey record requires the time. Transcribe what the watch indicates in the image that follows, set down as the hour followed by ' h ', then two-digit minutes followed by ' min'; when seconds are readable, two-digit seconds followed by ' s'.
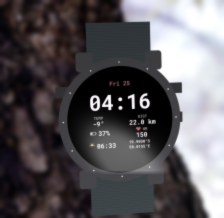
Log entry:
4 h 16 min
